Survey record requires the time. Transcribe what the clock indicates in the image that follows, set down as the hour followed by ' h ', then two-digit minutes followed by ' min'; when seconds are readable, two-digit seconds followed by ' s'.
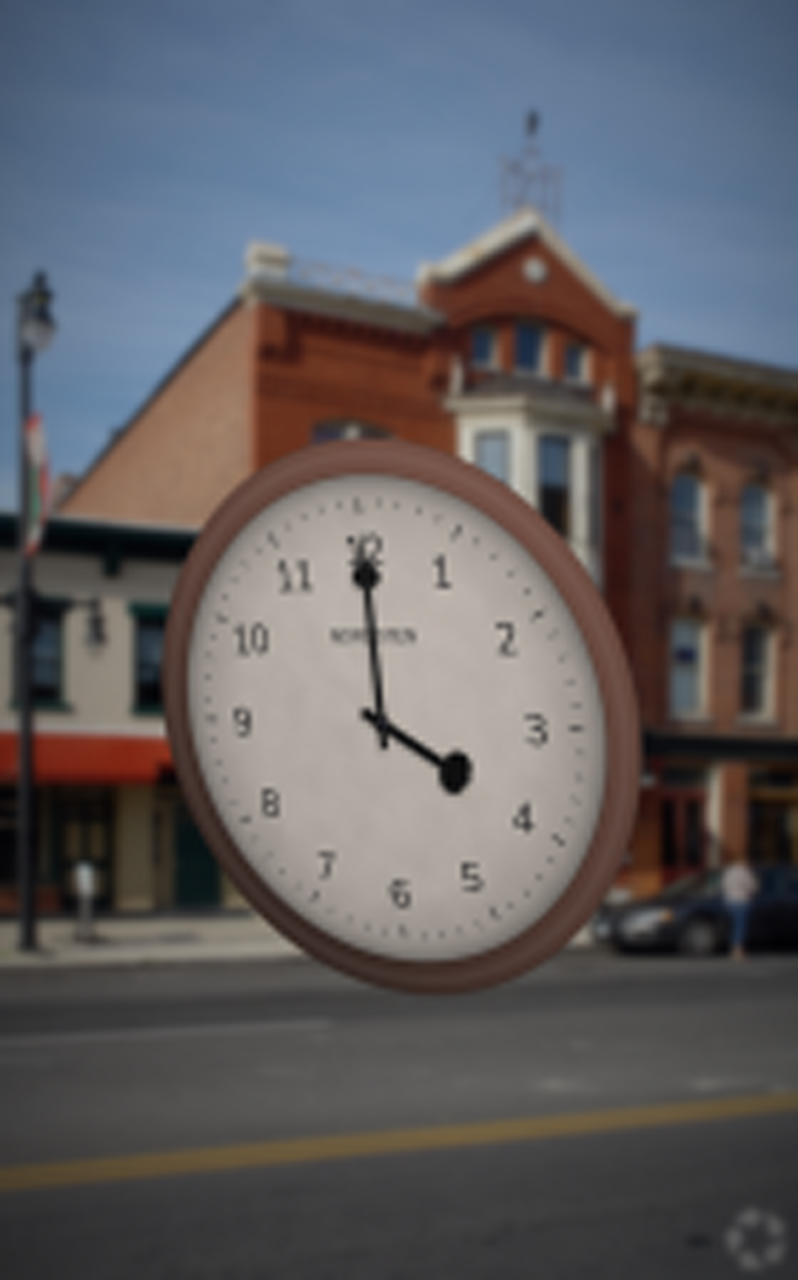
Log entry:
4 h 00 min
